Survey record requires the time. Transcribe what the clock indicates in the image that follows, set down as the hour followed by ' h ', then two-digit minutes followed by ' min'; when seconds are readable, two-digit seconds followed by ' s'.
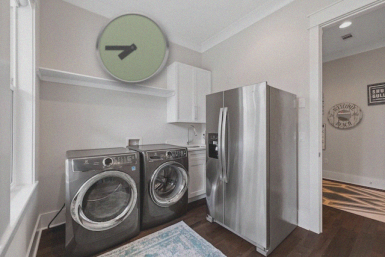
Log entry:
7 h 45 min
